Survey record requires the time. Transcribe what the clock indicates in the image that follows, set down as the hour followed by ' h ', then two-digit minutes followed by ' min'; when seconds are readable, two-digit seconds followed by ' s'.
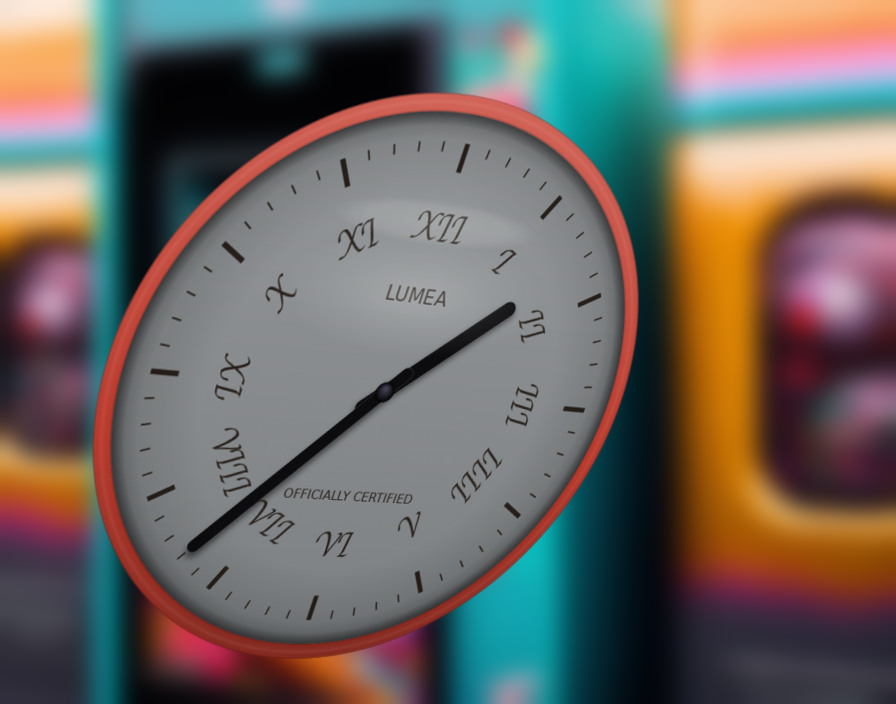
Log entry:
1 h 37 min
